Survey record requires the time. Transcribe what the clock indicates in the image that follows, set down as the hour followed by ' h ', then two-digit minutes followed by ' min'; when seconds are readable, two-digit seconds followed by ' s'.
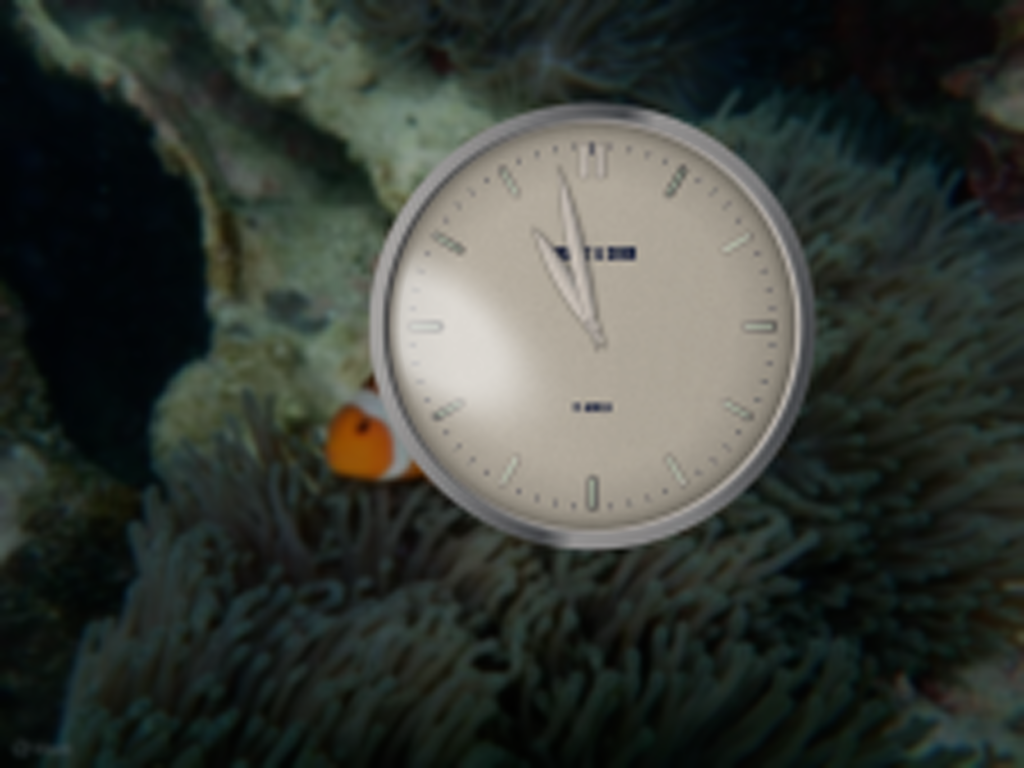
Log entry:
10 h 58 min
